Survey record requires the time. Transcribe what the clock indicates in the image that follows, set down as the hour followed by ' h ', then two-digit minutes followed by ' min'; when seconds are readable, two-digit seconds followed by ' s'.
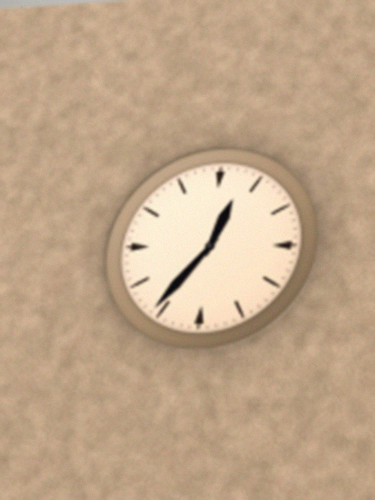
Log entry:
12 h 36 min
